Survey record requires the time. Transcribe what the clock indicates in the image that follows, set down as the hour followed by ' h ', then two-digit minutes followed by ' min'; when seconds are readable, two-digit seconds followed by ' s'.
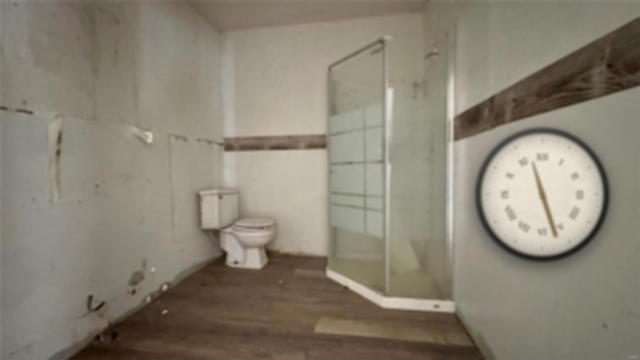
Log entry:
11 h 27 min
